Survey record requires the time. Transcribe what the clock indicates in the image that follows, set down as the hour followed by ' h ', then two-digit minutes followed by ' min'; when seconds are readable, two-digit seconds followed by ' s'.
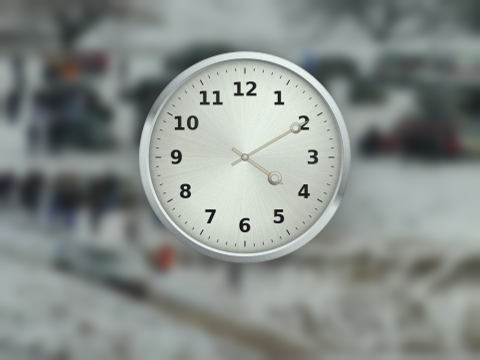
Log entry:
4 h 10 min
